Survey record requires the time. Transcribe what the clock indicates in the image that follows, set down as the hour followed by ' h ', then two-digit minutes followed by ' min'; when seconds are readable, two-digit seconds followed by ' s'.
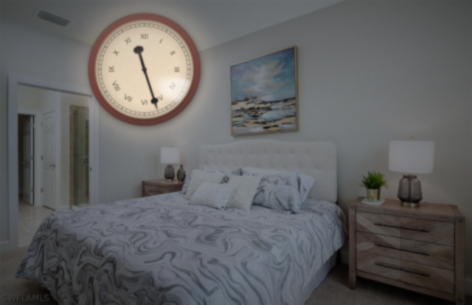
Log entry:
11 h 27 min
